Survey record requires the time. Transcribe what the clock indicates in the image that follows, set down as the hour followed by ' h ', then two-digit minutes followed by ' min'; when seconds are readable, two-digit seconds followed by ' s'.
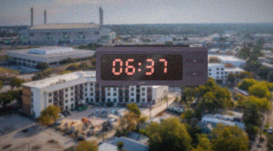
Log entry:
6 h 37 min
